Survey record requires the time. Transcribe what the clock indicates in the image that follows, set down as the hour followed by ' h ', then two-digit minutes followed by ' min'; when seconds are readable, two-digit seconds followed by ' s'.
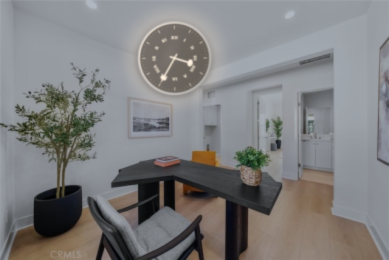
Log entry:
3 h 35 min
